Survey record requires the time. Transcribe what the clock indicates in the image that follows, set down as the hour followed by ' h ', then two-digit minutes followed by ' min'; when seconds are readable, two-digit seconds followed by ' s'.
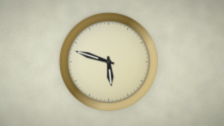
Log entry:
5 h 48 min
